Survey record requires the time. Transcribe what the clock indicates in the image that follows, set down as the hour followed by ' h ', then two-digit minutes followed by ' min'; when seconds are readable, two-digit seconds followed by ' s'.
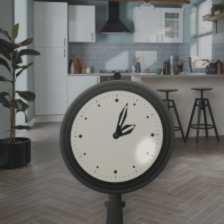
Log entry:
2 h 03 min
